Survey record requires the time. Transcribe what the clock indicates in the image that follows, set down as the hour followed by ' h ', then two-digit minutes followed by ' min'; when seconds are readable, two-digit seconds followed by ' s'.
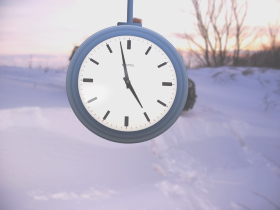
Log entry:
4 h 58 min
